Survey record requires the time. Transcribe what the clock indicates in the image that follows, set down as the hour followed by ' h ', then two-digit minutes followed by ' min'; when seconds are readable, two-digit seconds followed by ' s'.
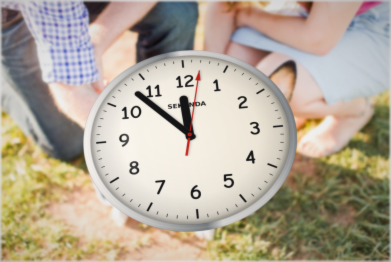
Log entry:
11 h 53 min 02 s
